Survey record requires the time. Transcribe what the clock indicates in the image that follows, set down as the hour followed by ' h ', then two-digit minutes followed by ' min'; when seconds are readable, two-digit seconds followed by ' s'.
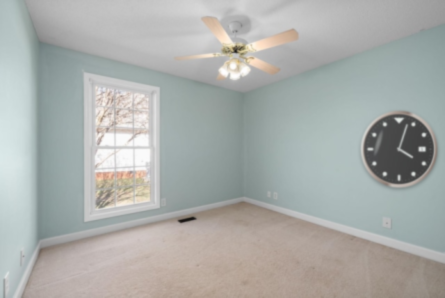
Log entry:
4 h 03 min
